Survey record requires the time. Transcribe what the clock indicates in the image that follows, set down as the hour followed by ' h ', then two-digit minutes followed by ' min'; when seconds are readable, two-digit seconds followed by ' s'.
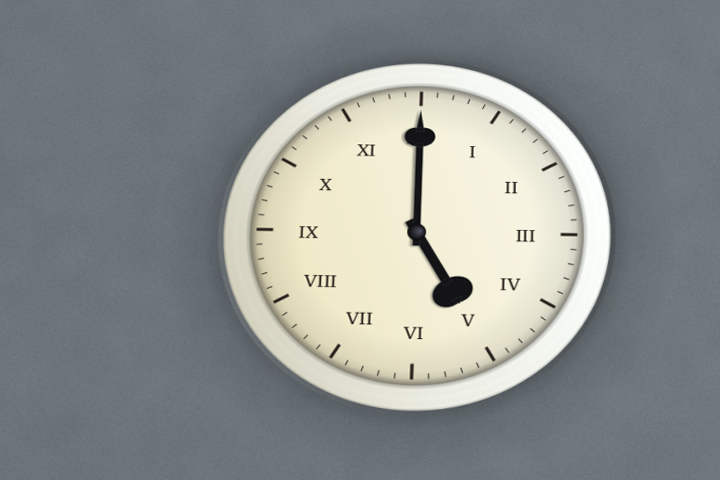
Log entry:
5 h 00 min
